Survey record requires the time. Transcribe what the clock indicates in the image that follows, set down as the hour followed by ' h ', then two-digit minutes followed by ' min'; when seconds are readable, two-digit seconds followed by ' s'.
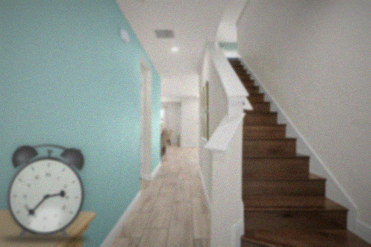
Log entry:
2 h 37 min
